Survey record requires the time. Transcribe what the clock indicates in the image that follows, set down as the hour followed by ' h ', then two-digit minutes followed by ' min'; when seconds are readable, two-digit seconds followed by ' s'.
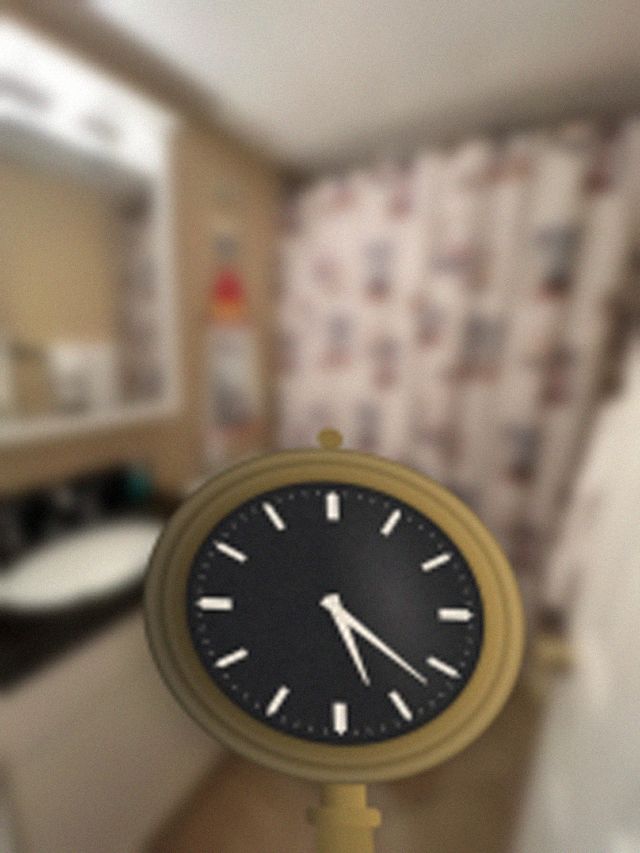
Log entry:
5 h 22 min
